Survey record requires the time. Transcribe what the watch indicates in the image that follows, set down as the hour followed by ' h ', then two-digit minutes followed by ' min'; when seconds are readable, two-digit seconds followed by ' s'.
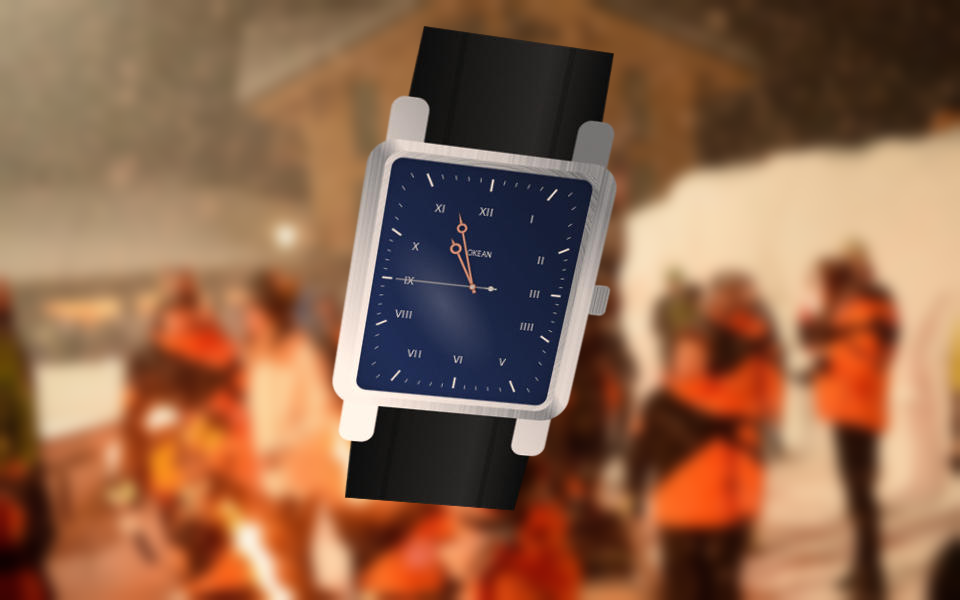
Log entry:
10 h 56 min 45 s
